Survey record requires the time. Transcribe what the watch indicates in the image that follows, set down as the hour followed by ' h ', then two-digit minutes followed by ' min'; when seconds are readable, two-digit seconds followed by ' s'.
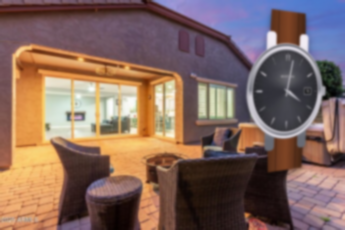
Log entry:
4 h 02 min
